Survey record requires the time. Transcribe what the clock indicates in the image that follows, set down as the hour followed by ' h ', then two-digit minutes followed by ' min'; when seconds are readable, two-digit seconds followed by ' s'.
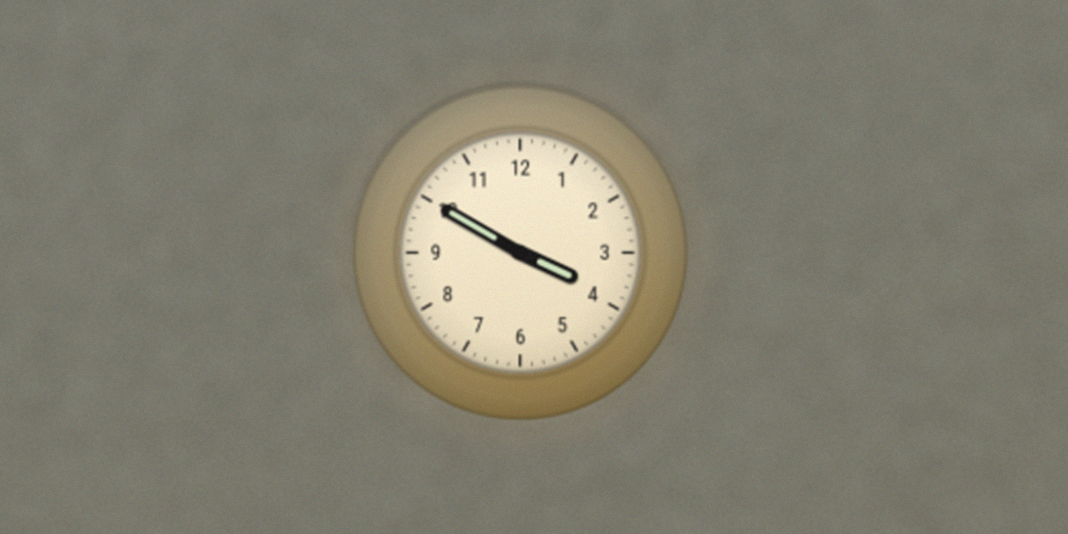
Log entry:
3 h 50 min
